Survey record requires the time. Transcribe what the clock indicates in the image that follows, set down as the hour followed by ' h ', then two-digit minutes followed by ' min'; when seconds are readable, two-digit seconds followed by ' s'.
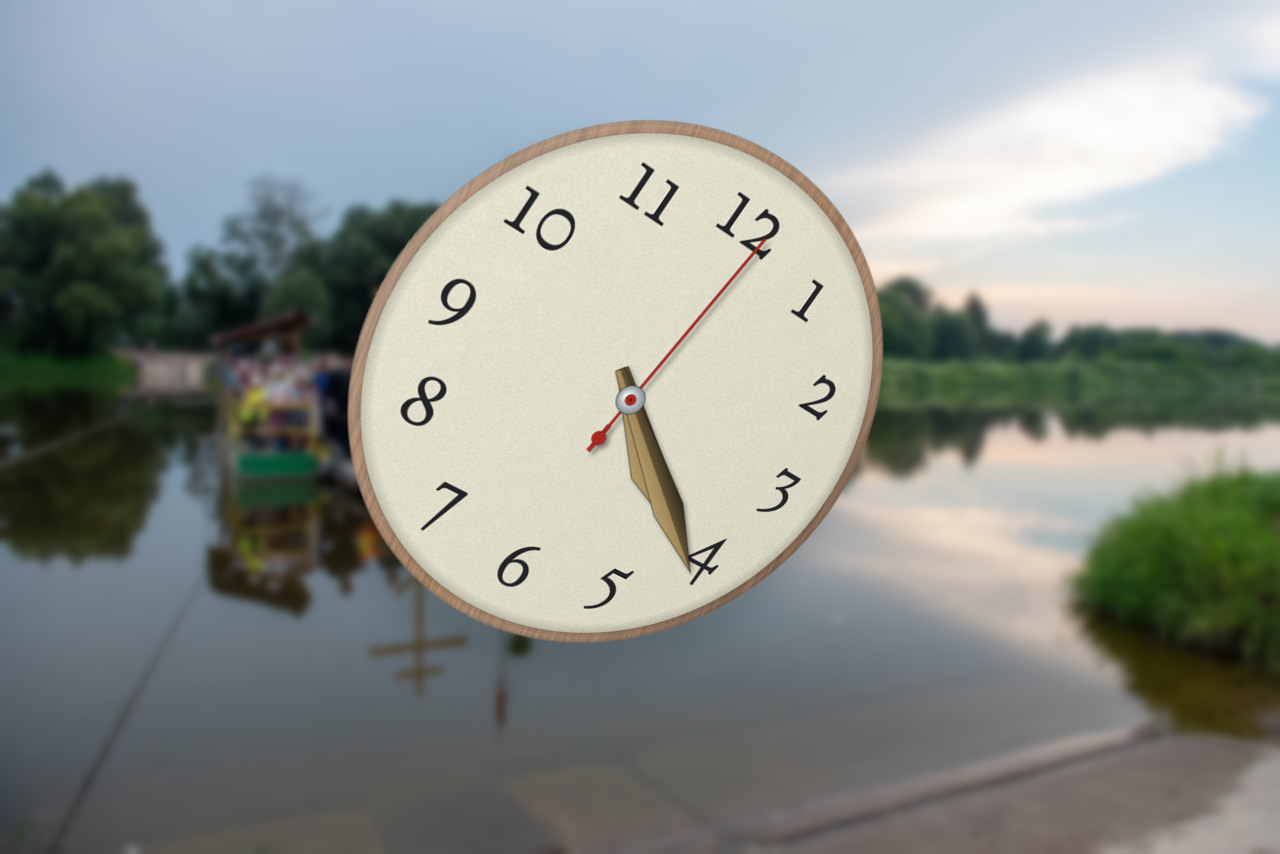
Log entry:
4 h 21 min 01 s
